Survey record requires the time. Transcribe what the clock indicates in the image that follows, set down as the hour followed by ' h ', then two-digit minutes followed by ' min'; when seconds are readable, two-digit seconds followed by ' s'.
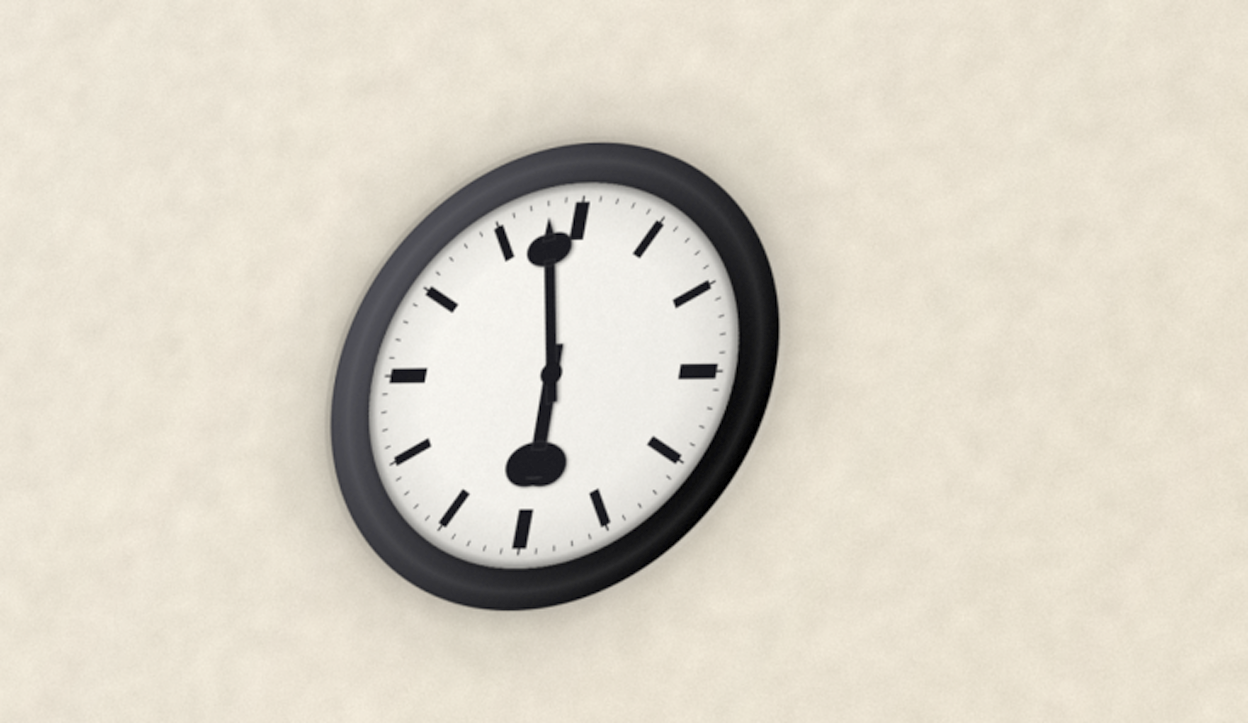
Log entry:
5 h 58 min
